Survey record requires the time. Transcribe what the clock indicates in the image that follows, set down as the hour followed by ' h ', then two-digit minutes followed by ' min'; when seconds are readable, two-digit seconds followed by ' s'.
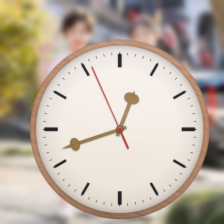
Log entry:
12 h 41 min 56 s
